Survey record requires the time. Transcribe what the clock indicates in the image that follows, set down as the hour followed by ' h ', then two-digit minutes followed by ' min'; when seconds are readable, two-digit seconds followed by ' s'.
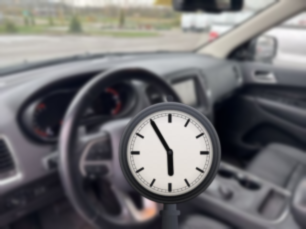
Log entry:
5 h 55 min
